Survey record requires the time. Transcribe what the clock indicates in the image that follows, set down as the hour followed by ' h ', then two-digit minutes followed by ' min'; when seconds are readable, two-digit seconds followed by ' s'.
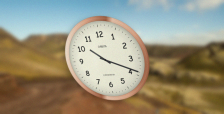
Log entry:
10 h 19 min
